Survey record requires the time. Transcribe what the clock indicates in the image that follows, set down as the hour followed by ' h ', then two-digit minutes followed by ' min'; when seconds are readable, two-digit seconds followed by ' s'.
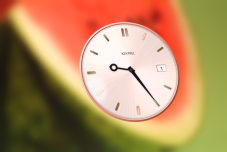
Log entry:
9 h 25 min
